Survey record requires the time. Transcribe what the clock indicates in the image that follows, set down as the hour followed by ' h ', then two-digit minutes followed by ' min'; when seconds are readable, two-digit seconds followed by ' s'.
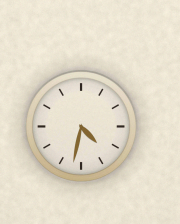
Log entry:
4 h 32 min
